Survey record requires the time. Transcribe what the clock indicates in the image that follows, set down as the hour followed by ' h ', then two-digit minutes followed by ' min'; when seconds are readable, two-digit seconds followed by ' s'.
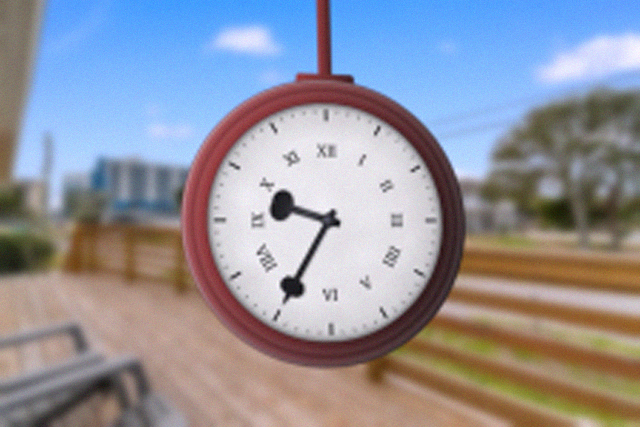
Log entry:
9 h 35 min
